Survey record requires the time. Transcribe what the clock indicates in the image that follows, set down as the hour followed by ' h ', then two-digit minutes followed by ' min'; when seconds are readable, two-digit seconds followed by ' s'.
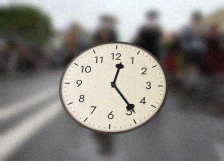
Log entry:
12 h 24 min
